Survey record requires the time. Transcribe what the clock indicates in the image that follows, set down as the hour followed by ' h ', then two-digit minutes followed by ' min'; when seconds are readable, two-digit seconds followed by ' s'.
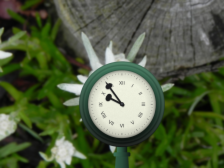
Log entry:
9 h 54 min
